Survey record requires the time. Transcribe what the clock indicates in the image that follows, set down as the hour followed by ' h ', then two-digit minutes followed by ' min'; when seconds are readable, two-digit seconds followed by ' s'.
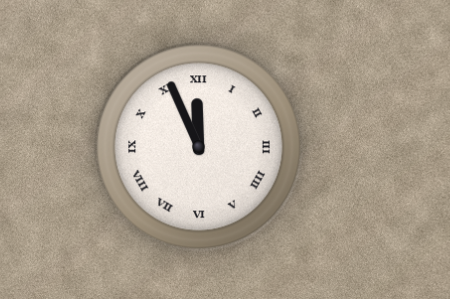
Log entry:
11 h 56 min
